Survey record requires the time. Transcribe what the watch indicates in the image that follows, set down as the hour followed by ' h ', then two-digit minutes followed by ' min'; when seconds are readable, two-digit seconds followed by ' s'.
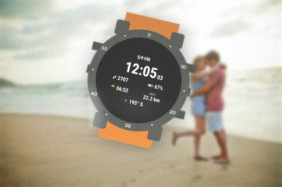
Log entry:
12 h 05 min
